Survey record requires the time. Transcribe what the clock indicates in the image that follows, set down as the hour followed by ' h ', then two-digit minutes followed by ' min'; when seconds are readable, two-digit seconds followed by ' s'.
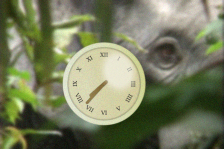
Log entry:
7 h 37 min
